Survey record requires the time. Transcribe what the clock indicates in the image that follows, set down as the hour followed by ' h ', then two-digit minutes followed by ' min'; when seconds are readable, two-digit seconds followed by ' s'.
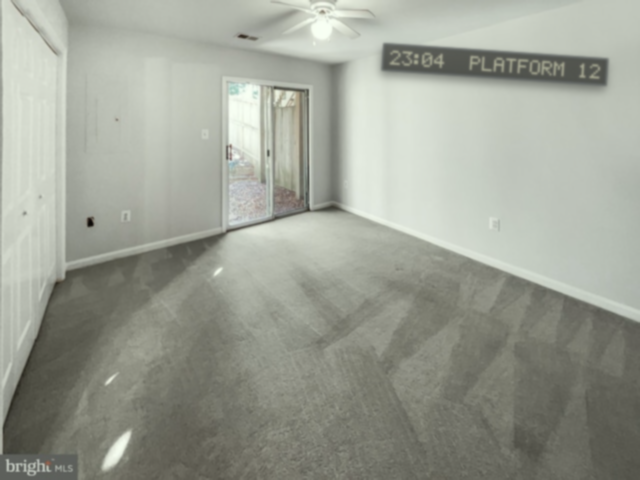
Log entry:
23 h 04 min
